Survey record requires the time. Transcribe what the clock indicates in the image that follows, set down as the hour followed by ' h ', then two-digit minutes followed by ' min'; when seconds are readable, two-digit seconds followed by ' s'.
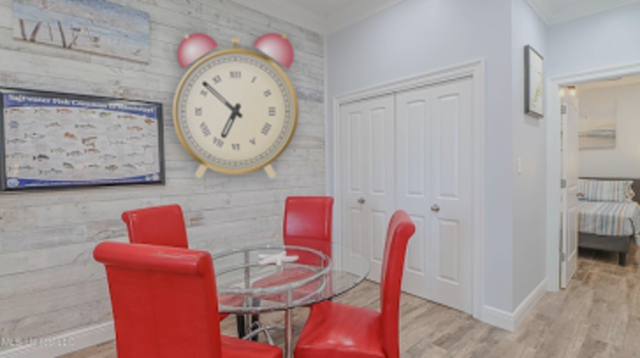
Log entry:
6 h 52 min
